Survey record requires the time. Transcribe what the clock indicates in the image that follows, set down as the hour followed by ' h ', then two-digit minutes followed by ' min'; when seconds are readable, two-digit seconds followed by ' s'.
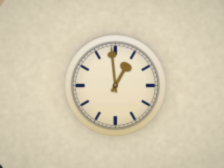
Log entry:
12 h 59 min
